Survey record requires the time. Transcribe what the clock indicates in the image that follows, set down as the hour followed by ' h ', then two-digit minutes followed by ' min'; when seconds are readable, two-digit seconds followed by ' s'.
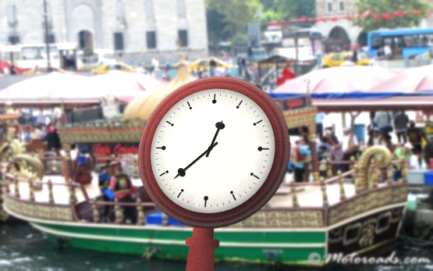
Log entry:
12 h 38 min
